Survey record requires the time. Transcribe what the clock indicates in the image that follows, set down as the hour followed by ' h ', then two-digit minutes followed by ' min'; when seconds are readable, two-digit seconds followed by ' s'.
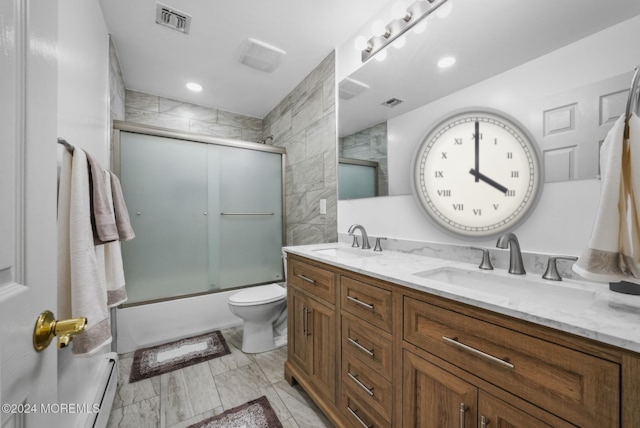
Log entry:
4 h 00 min
